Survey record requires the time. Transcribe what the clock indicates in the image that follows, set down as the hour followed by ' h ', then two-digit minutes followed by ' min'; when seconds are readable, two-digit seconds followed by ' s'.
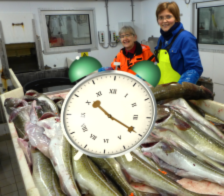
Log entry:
10 h 20 min
